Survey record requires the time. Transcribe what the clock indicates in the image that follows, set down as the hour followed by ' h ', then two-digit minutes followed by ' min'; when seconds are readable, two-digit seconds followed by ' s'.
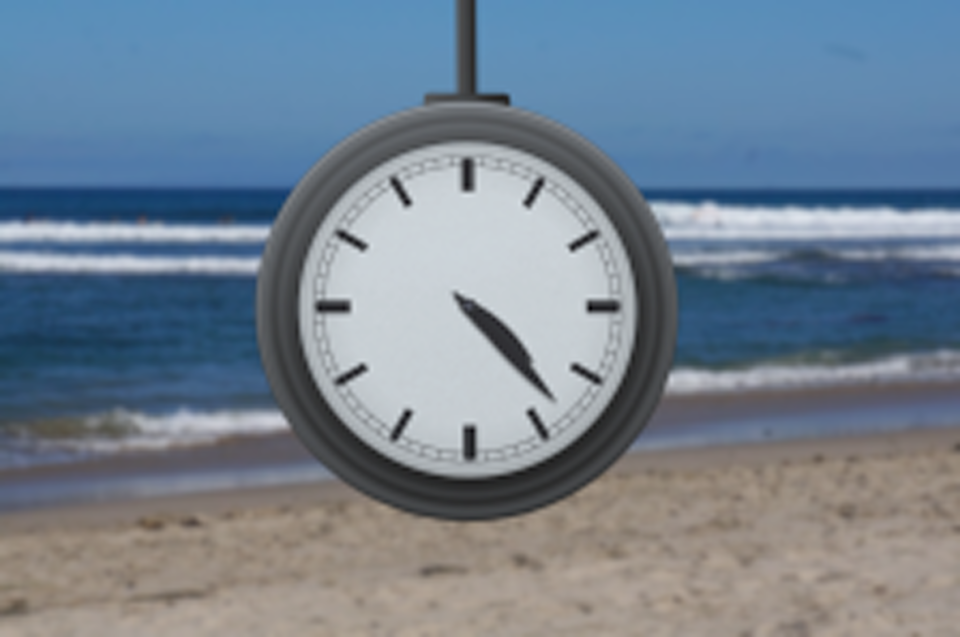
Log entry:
4 h 23 min
